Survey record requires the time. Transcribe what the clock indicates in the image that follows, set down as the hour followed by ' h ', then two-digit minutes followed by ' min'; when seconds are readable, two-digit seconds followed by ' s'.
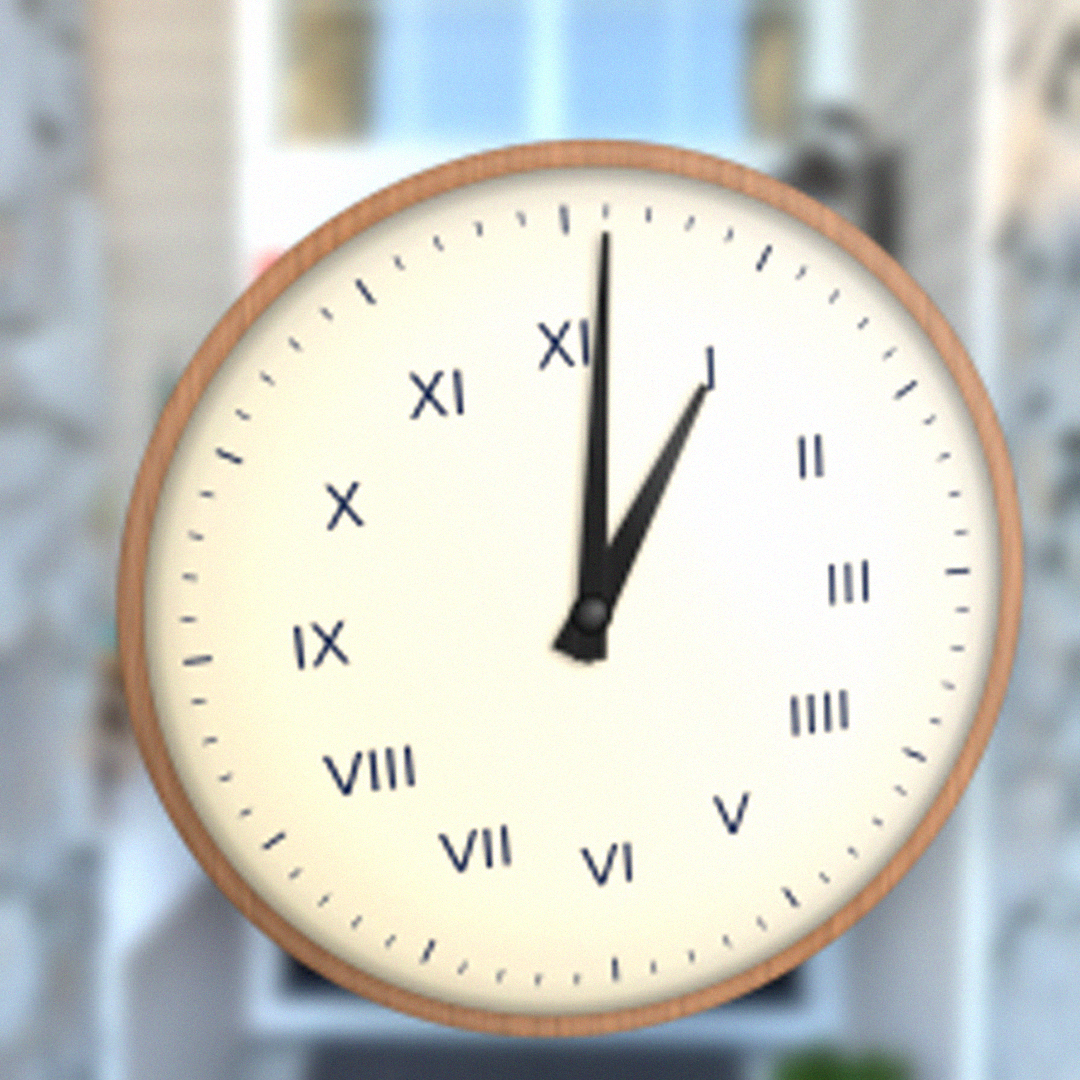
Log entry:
1 h 01 min
